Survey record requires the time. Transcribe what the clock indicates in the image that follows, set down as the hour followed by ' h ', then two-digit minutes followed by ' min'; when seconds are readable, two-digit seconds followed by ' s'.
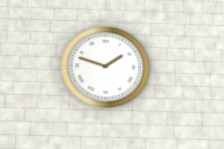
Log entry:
1 h 48 min
